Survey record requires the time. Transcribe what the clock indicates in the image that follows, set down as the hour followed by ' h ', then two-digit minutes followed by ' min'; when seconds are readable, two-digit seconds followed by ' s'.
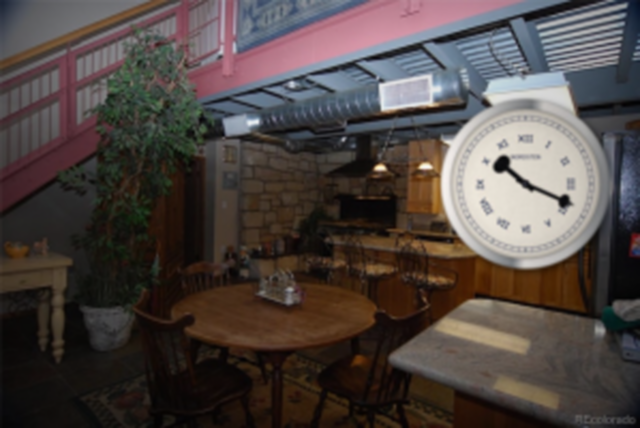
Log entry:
10 h 19 min
